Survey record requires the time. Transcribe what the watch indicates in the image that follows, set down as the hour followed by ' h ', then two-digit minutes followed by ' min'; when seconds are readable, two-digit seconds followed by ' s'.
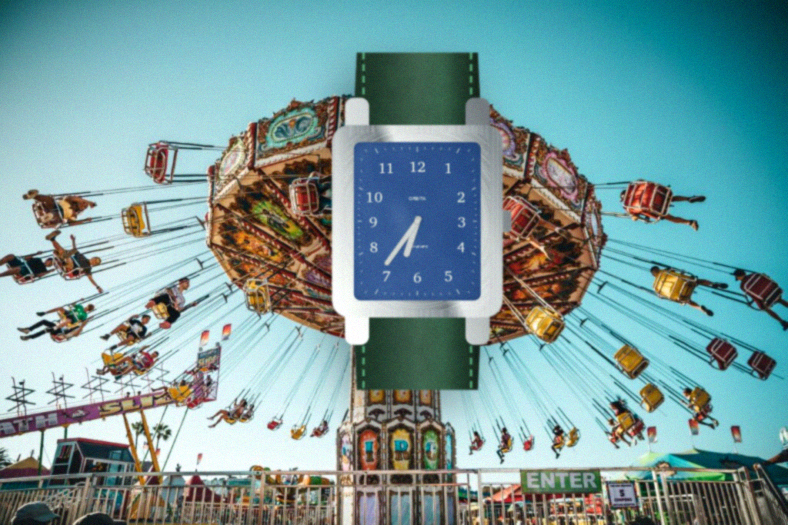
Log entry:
6 h 36 min
